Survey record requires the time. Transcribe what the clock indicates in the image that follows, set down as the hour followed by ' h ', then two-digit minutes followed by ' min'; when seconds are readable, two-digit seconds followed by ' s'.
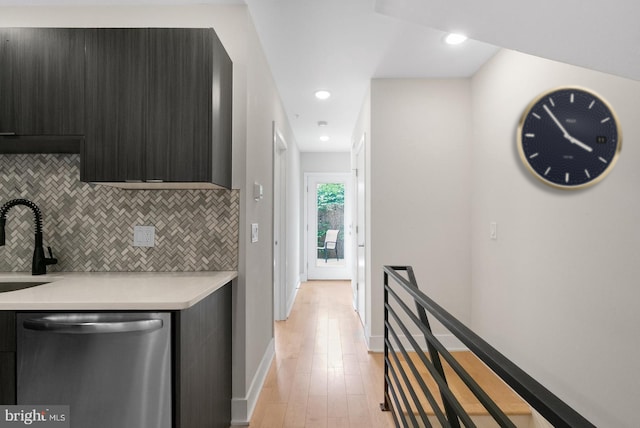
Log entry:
3 h 53 min
